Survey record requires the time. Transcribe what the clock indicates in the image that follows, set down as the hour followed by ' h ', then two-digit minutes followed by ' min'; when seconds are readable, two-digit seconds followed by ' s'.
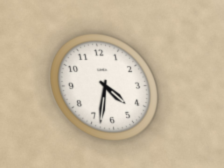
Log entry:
4 h 33 min
